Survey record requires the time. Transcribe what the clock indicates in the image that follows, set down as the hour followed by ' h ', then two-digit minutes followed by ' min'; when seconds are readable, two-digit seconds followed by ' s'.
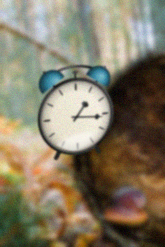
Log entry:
1 h 16 min
